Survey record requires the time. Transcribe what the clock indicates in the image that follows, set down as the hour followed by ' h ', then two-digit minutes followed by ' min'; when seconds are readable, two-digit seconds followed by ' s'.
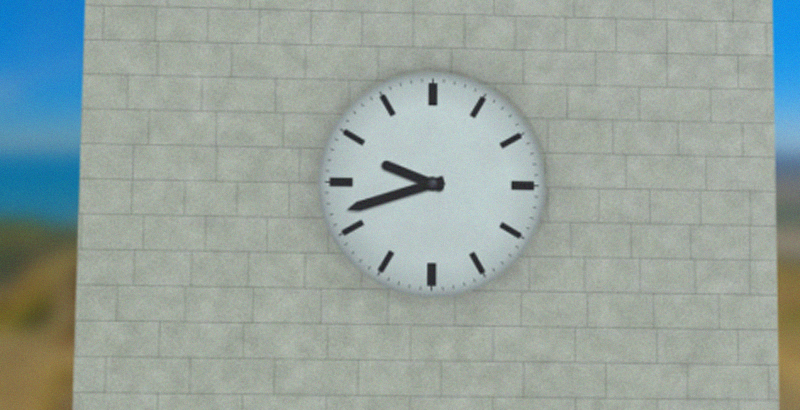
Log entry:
9 h 42 min
